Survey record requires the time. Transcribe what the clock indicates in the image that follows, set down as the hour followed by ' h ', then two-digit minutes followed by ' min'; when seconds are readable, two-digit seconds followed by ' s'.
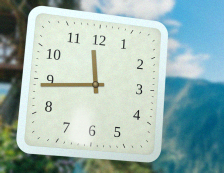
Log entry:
11 h 44 min
